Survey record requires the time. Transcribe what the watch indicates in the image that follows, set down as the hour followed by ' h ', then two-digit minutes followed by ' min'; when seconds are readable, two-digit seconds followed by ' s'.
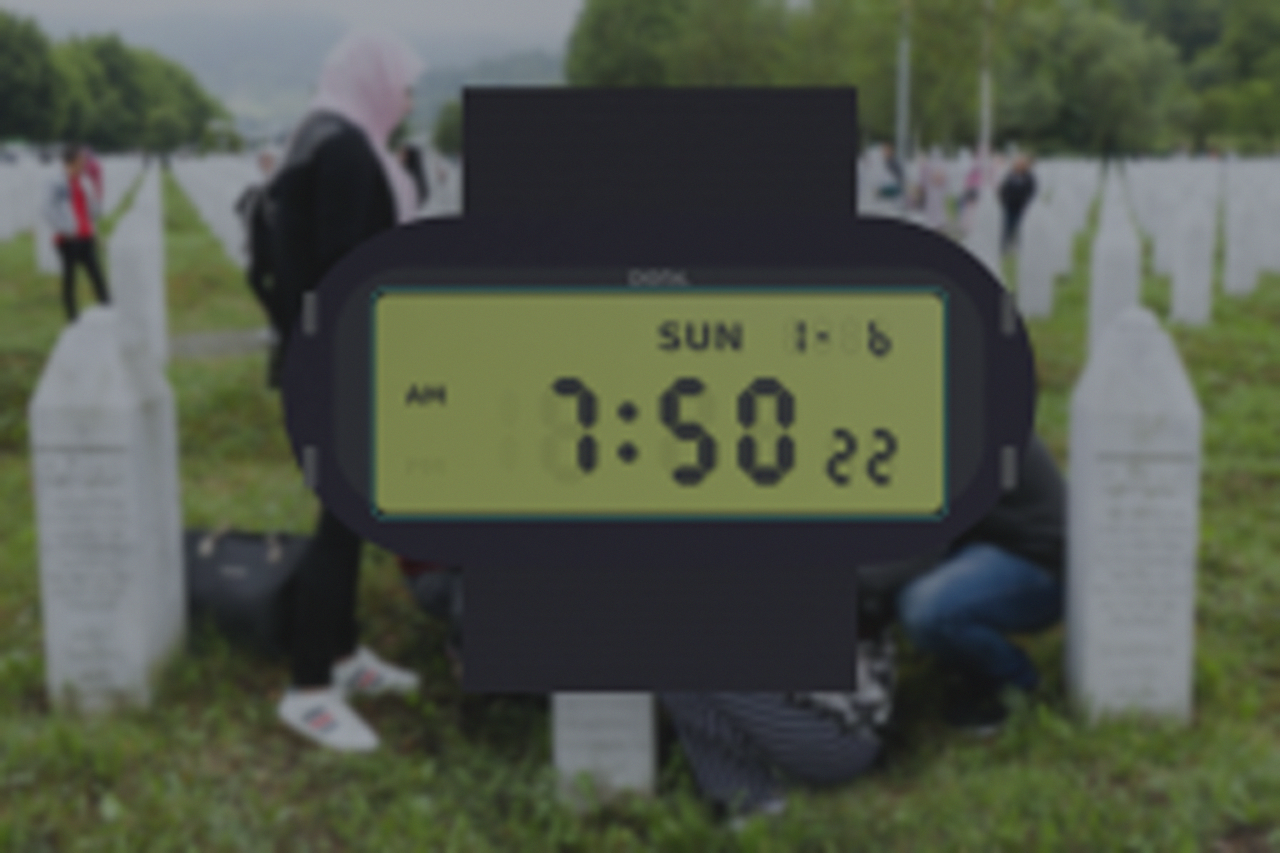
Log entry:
7 h 50 min 22 s
